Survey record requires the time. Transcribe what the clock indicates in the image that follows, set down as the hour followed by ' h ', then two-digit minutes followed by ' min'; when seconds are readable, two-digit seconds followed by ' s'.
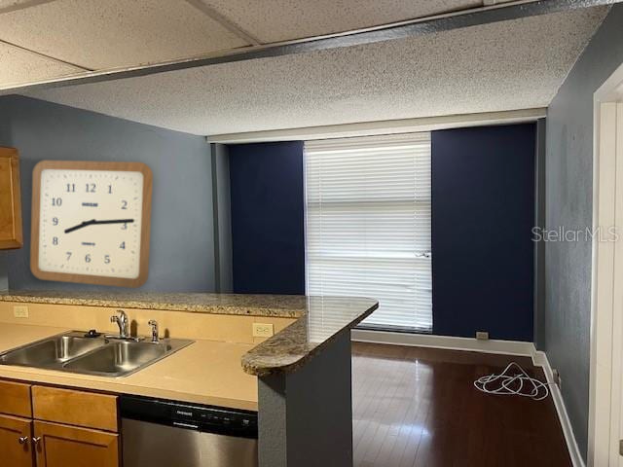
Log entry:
8 h 14 min
